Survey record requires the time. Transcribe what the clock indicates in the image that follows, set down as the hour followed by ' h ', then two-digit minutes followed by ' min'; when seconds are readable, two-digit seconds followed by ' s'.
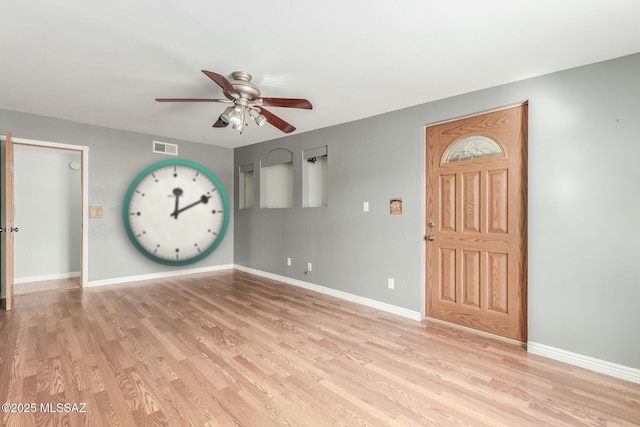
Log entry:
12 h 11 min
